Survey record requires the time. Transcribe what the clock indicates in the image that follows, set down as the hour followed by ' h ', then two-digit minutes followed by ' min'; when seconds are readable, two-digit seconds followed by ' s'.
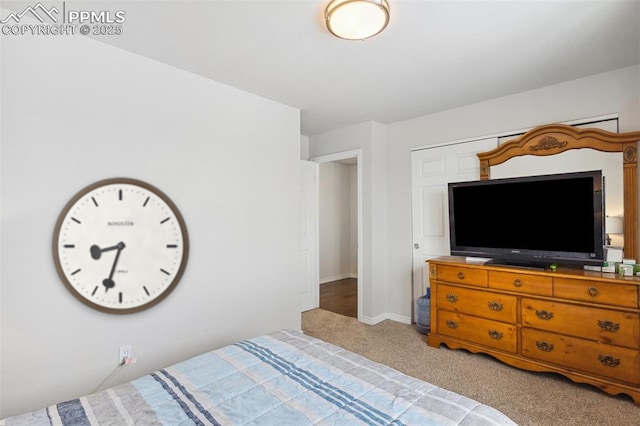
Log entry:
8 h 33 min
